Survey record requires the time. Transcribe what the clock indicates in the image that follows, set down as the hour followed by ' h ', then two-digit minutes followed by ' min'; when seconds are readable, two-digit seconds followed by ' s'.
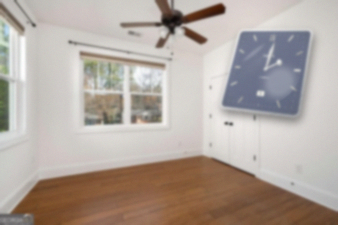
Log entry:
2 h 01 min
